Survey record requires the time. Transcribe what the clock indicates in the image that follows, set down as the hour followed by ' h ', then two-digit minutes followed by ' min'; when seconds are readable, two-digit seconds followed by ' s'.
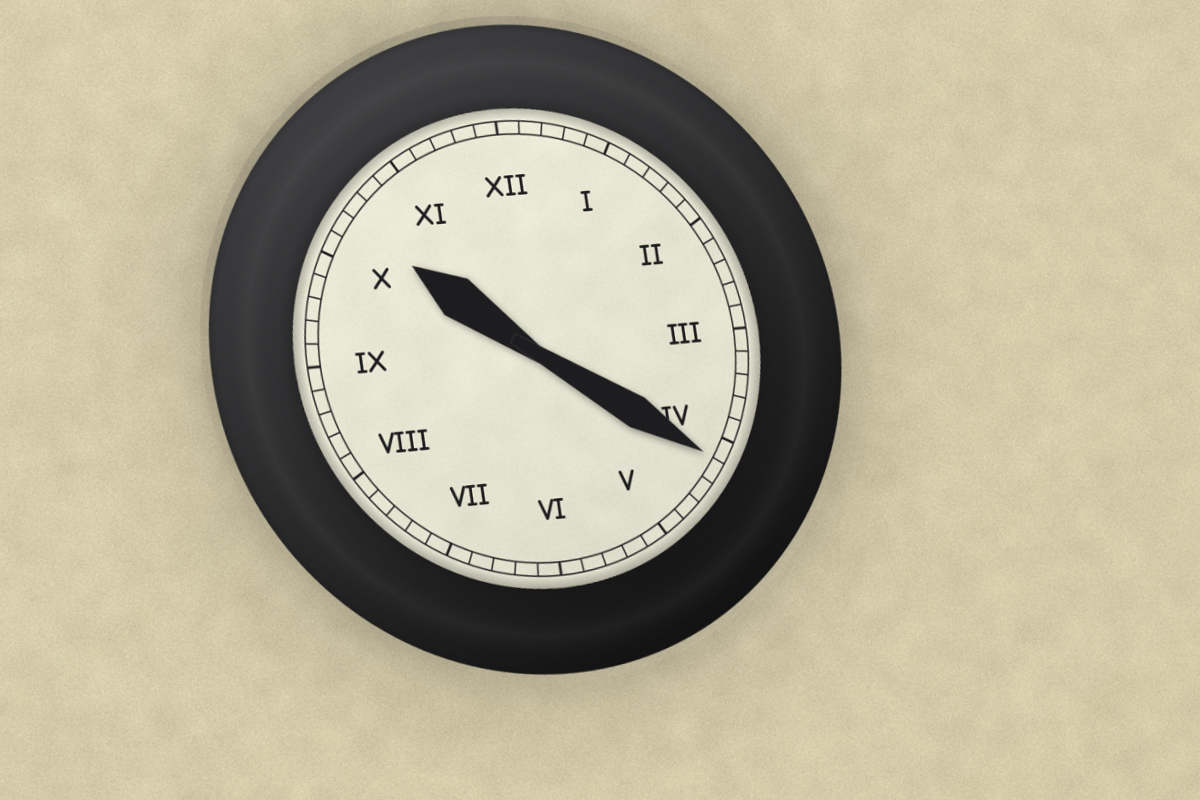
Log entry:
10 h 21 min
